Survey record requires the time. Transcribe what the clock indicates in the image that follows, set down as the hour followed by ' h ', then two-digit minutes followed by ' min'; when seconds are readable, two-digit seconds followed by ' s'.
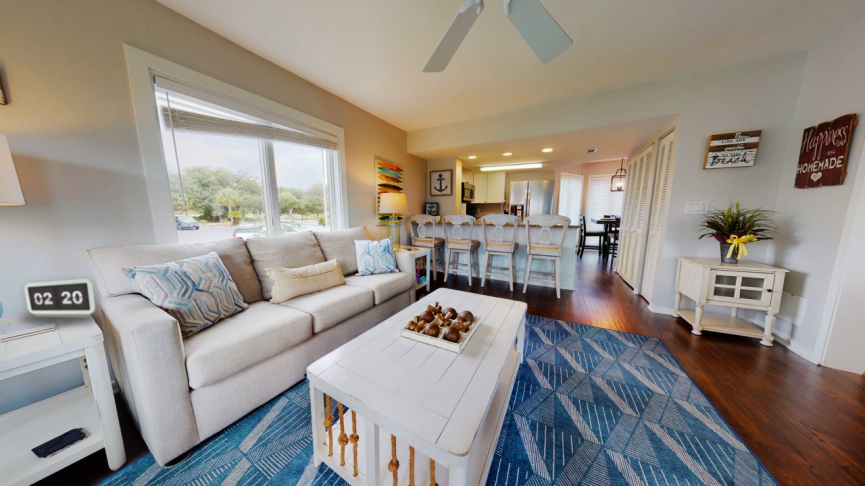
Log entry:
2 h 20 min
